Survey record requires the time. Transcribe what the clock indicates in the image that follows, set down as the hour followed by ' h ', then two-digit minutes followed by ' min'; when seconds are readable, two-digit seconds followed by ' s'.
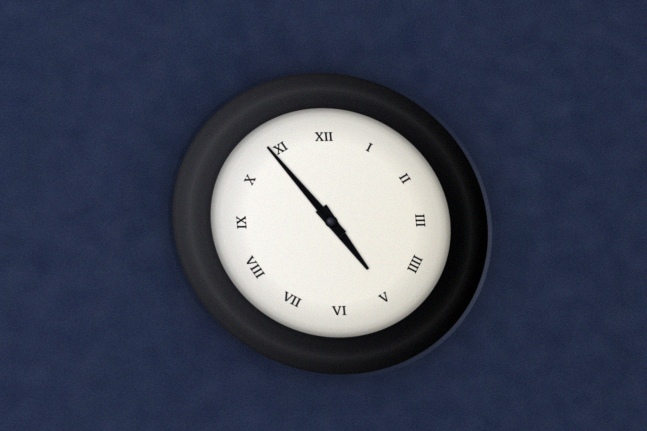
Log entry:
4 h 54 min
